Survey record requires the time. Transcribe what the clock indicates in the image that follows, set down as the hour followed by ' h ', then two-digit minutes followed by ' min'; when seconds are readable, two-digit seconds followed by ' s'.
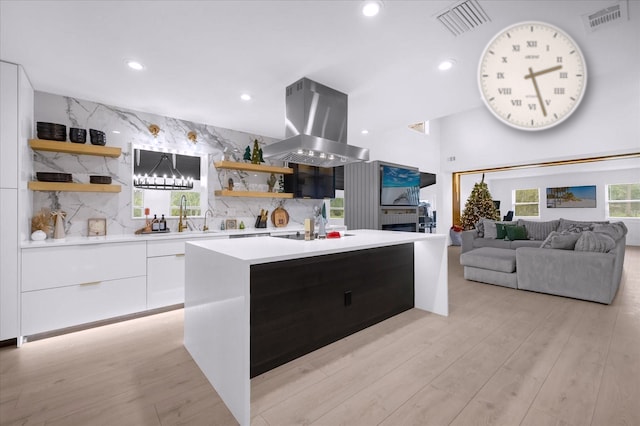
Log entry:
2 h 27 min
